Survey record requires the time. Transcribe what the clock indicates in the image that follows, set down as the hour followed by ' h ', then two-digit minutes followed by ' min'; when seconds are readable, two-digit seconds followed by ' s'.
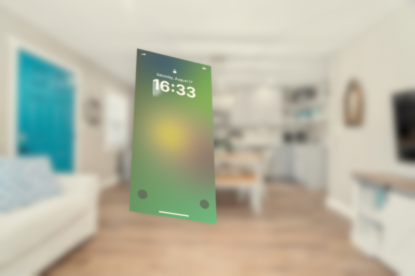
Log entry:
16 h 33 min
